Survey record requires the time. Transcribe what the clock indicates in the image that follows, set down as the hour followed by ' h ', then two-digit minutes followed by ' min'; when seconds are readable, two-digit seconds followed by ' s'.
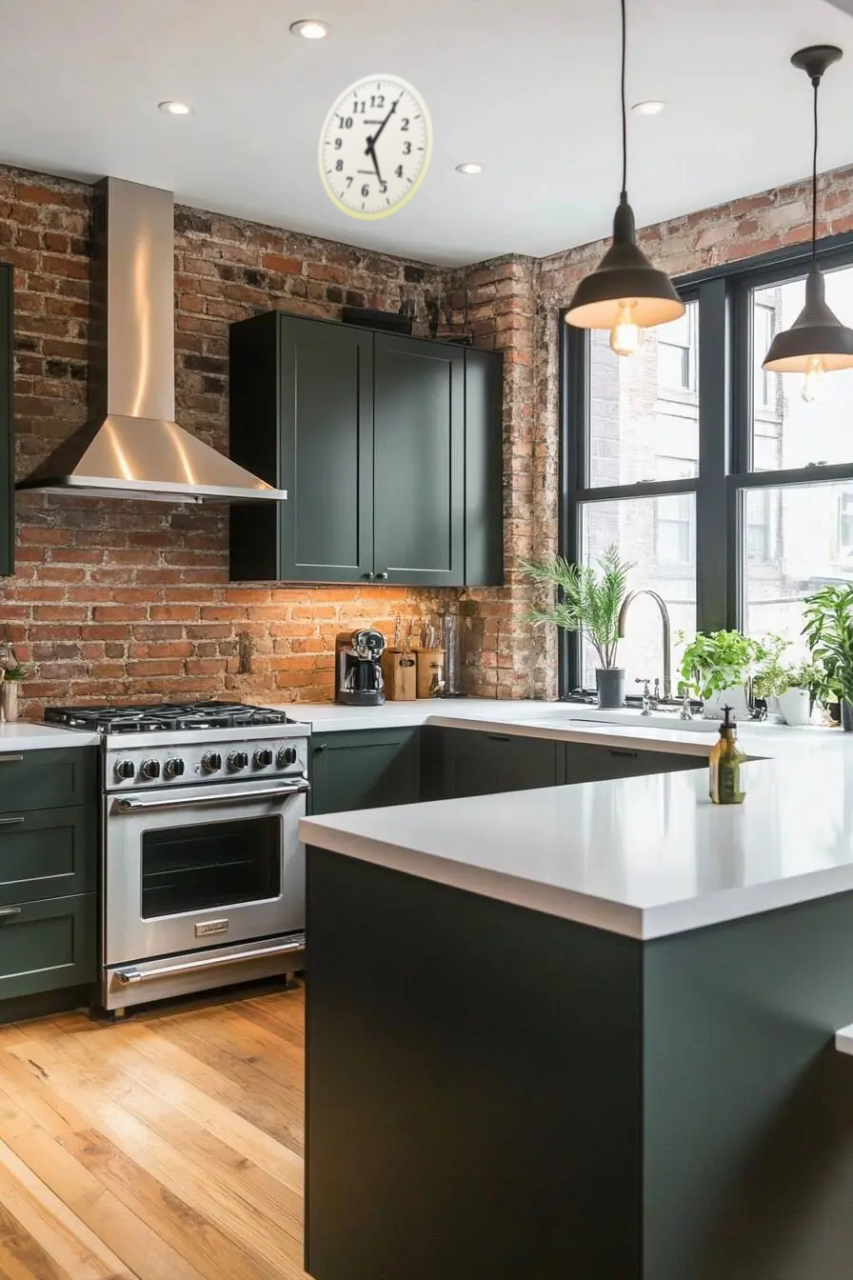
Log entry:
5 h 05 min
